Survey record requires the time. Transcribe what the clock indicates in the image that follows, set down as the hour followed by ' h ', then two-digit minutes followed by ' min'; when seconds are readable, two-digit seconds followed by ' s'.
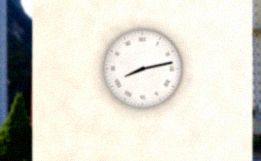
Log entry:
8 h 13 min
